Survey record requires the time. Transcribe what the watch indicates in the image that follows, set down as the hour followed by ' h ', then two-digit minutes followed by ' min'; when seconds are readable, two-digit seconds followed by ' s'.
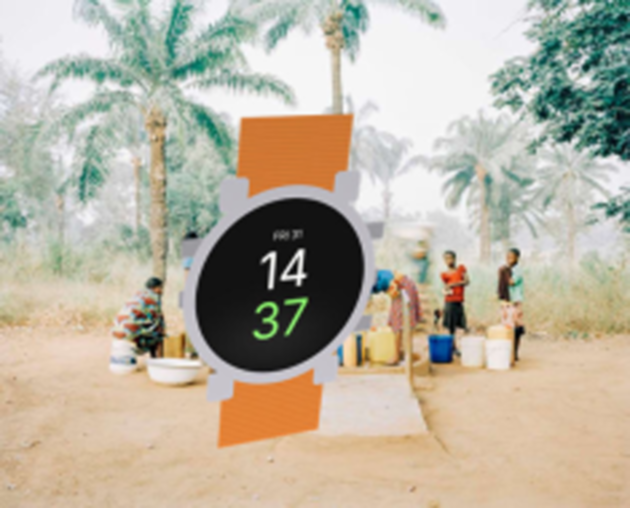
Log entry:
14 h 37 min
